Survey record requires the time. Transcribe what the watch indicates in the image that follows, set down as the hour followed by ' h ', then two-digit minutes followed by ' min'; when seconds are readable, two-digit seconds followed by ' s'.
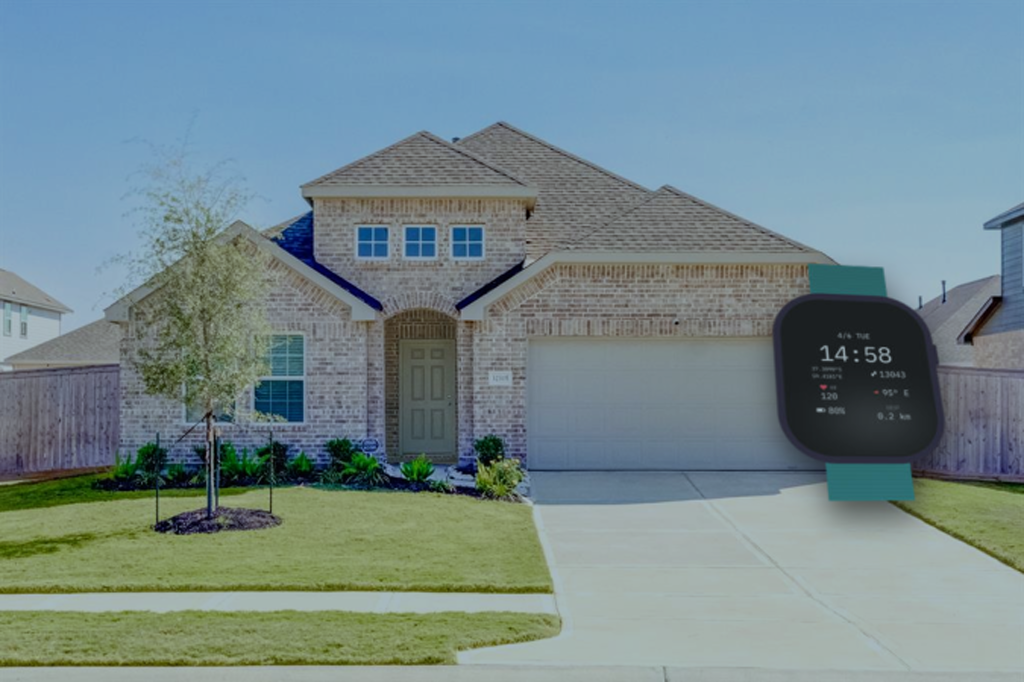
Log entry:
14 h 58 min
